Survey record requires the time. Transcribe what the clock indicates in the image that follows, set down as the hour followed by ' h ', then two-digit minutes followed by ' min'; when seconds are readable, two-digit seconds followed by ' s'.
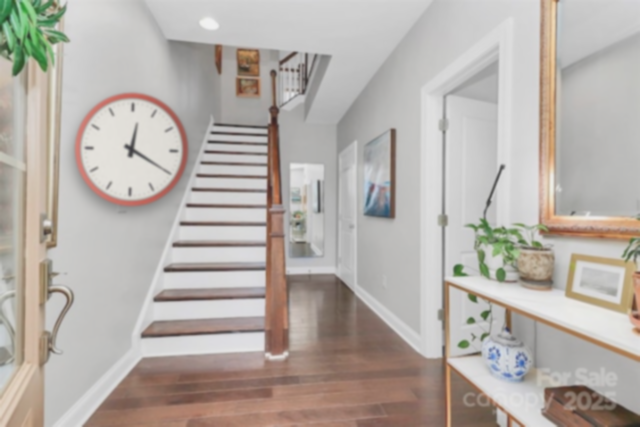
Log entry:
12 h 20 min
